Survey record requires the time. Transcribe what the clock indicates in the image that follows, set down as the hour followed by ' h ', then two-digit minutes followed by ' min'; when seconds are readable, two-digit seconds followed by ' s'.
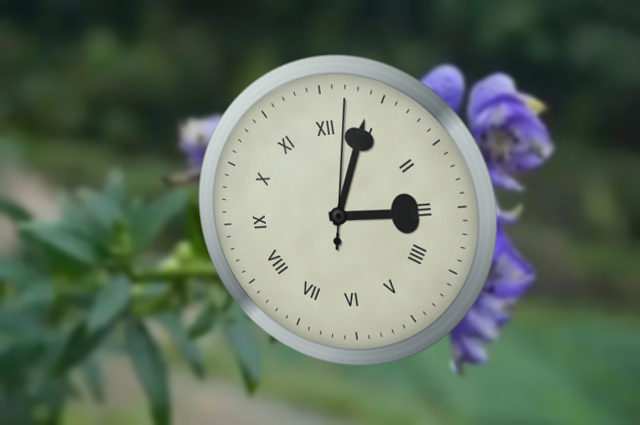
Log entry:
3 h 04 min 02 s
